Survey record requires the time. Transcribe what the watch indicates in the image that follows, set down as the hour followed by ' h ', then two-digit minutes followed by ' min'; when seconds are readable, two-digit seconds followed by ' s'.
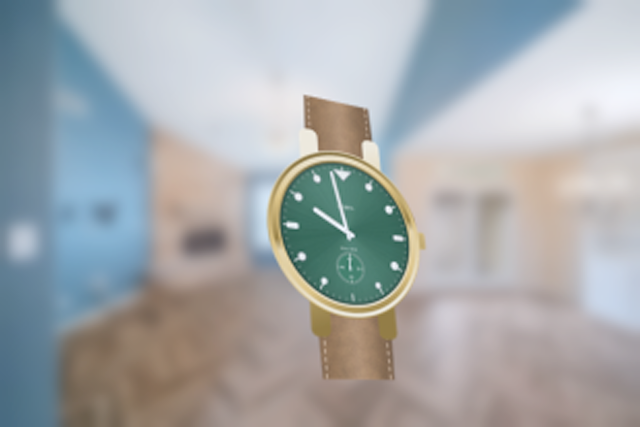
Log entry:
9 h 58 min
